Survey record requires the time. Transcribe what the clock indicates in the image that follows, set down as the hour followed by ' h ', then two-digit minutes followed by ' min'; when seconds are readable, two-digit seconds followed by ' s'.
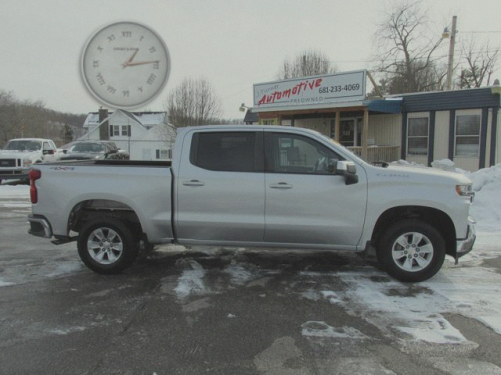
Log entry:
1 h 14 min
